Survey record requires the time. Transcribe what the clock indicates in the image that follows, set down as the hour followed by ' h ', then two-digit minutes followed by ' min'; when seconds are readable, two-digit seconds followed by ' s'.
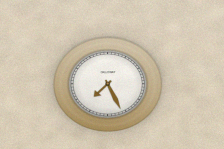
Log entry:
7 h 26 min
